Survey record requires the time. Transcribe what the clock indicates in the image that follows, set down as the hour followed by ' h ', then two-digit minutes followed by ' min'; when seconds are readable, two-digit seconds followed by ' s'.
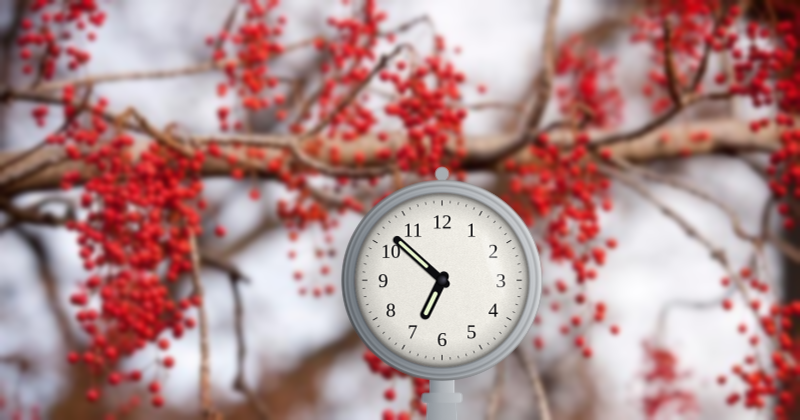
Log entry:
6 h 52 min
